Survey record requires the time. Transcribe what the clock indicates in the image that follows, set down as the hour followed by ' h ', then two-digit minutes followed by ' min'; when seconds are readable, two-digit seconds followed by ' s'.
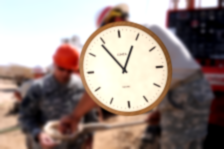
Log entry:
12 h 54 min
